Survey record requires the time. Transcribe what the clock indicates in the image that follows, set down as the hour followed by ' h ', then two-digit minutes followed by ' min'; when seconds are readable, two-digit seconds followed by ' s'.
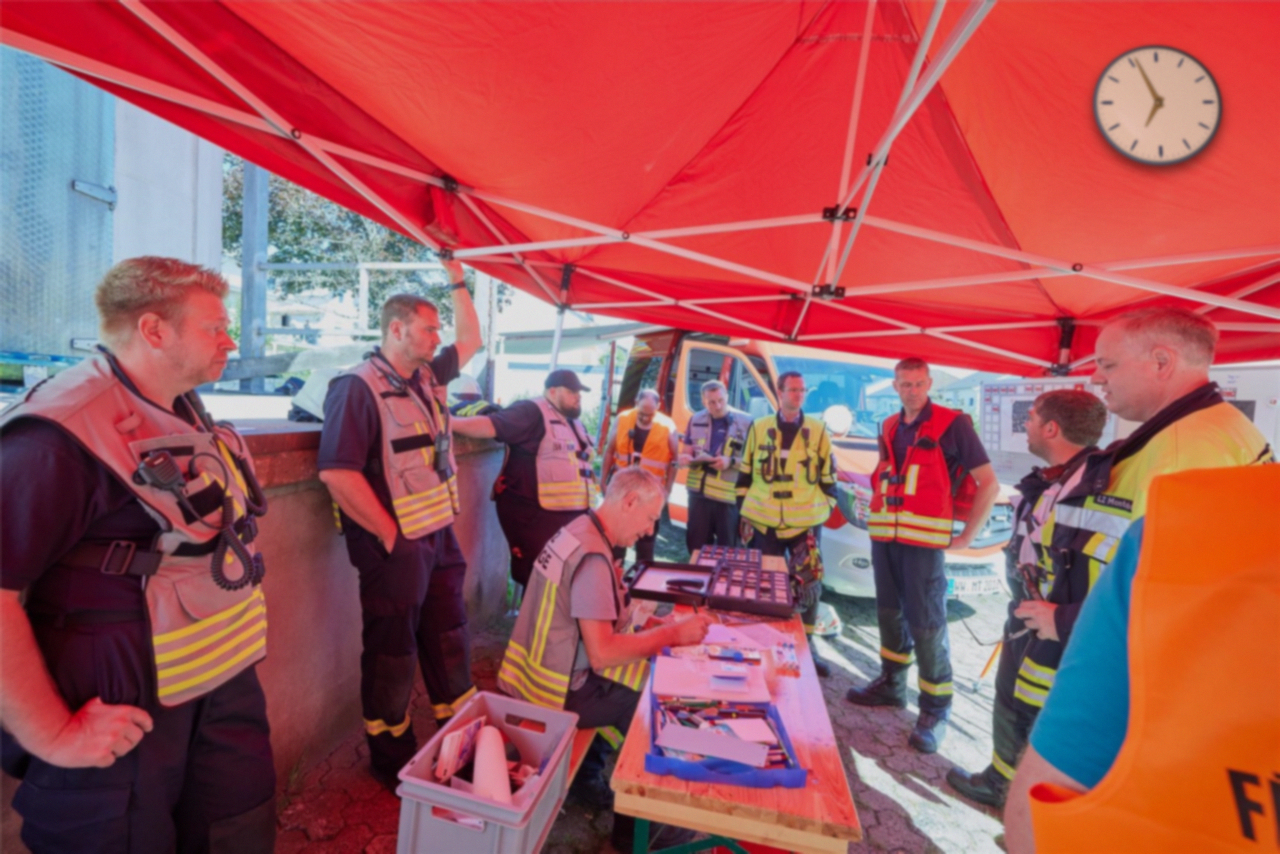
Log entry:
6 h 56 min
